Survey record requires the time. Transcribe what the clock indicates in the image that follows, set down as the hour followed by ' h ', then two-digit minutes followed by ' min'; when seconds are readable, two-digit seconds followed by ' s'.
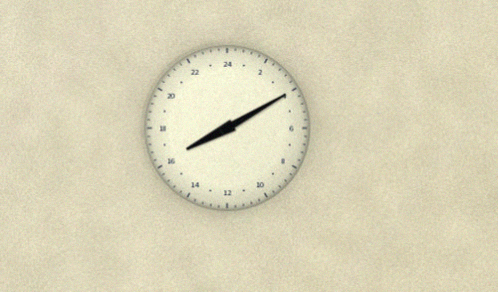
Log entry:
16 h 10 min
